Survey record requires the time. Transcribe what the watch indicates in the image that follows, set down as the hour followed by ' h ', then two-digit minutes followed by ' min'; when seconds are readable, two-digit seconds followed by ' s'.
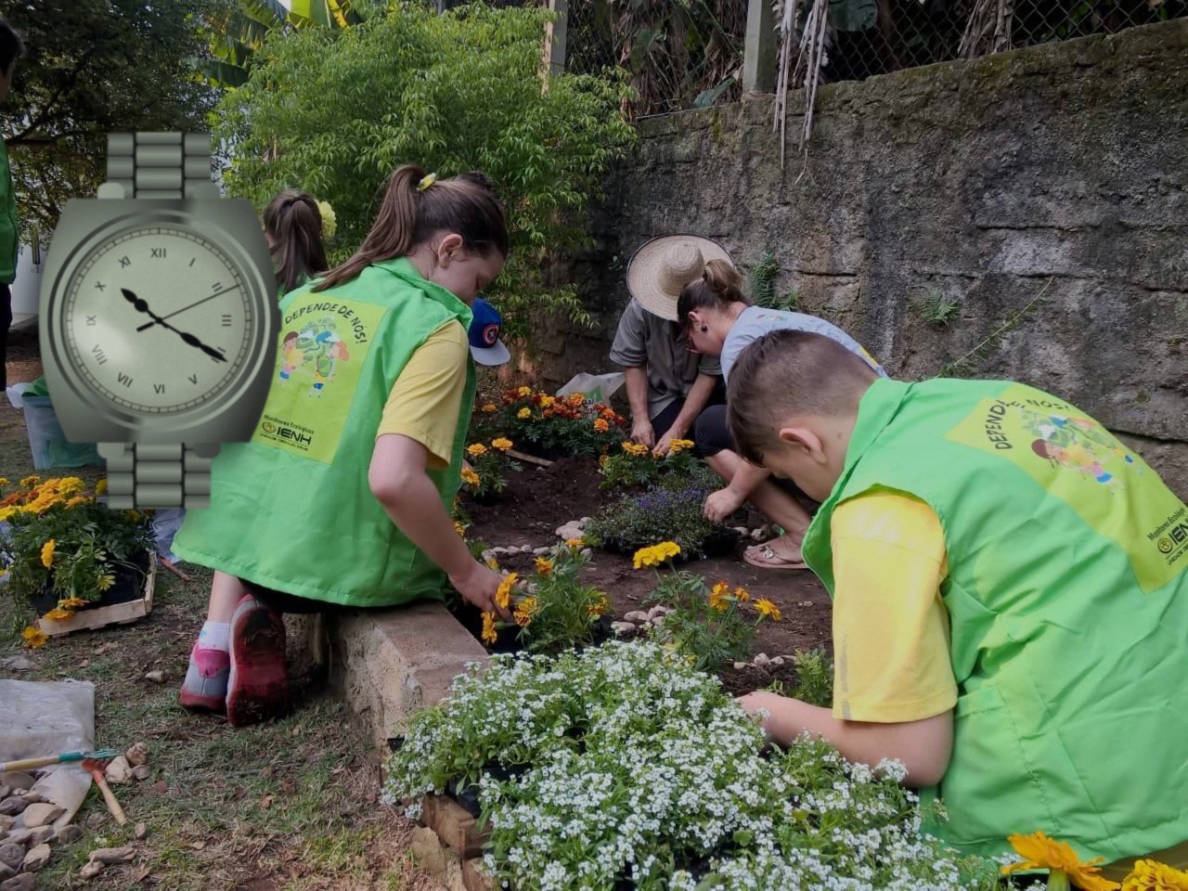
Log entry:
10 h 20 min 11 s
